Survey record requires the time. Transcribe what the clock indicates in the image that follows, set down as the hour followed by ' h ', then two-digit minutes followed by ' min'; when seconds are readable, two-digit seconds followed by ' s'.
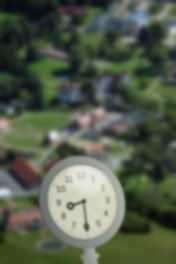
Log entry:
8 h 30 min
